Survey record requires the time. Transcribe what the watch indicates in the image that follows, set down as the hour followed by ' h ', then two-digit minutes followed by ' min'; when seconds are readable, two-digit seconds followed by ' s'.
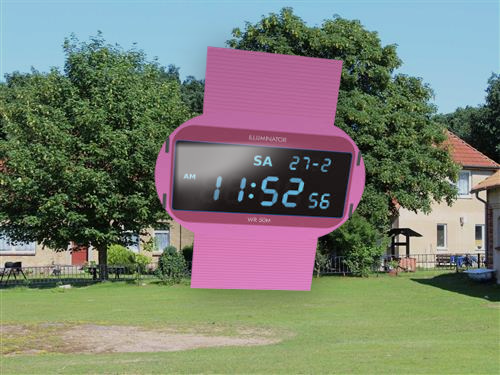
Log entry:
11 h 52 min 56 s
